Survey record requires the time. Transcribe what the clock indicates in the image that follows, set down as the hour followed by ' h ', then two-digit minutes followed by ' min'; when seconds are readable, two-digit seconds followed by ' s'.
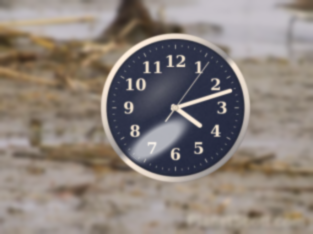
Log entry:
4 h 12 min 06 s
